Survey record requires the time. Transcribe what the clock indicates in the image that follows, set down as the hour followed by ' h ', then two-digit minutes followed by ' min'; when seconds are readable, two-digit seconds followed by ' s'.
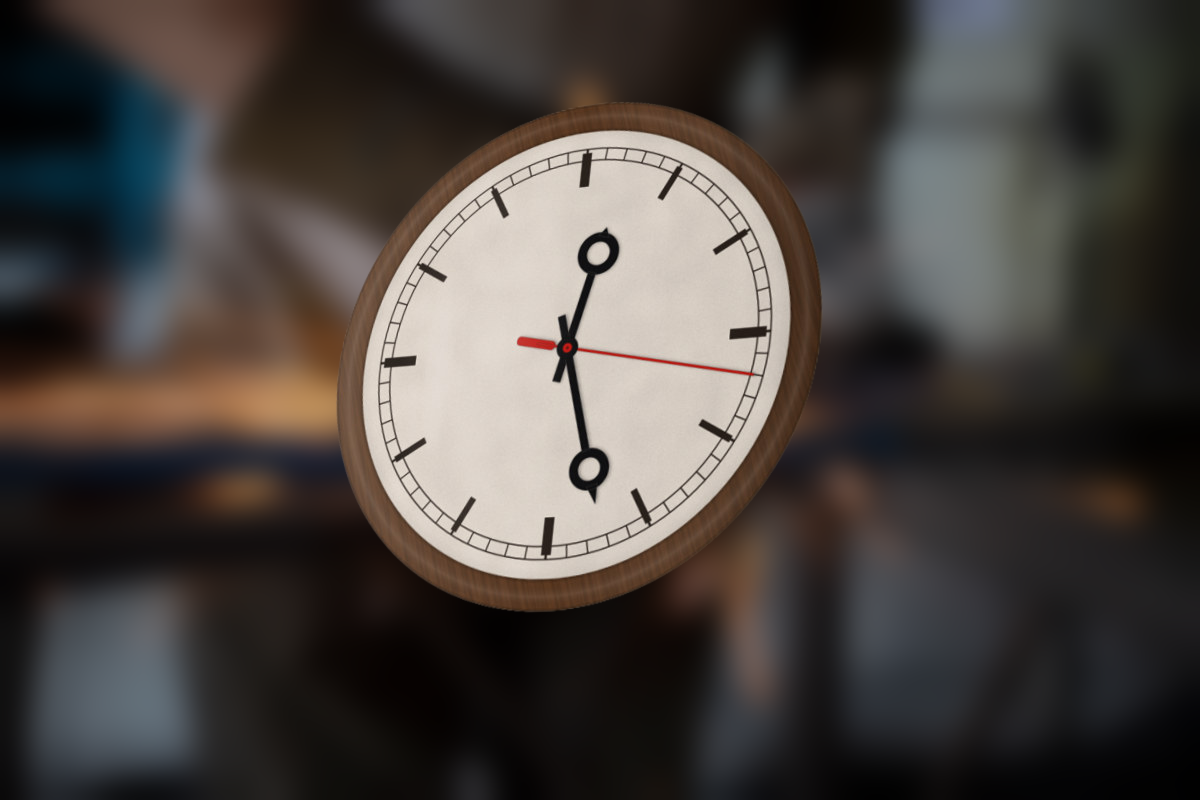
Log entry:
12 h 27 min 17 s
